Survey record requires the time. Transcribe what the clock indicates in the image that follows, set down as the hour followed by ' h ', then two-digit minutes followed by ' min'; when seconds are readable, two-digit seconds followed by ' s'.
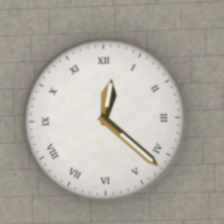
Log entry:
12 h 22 min
